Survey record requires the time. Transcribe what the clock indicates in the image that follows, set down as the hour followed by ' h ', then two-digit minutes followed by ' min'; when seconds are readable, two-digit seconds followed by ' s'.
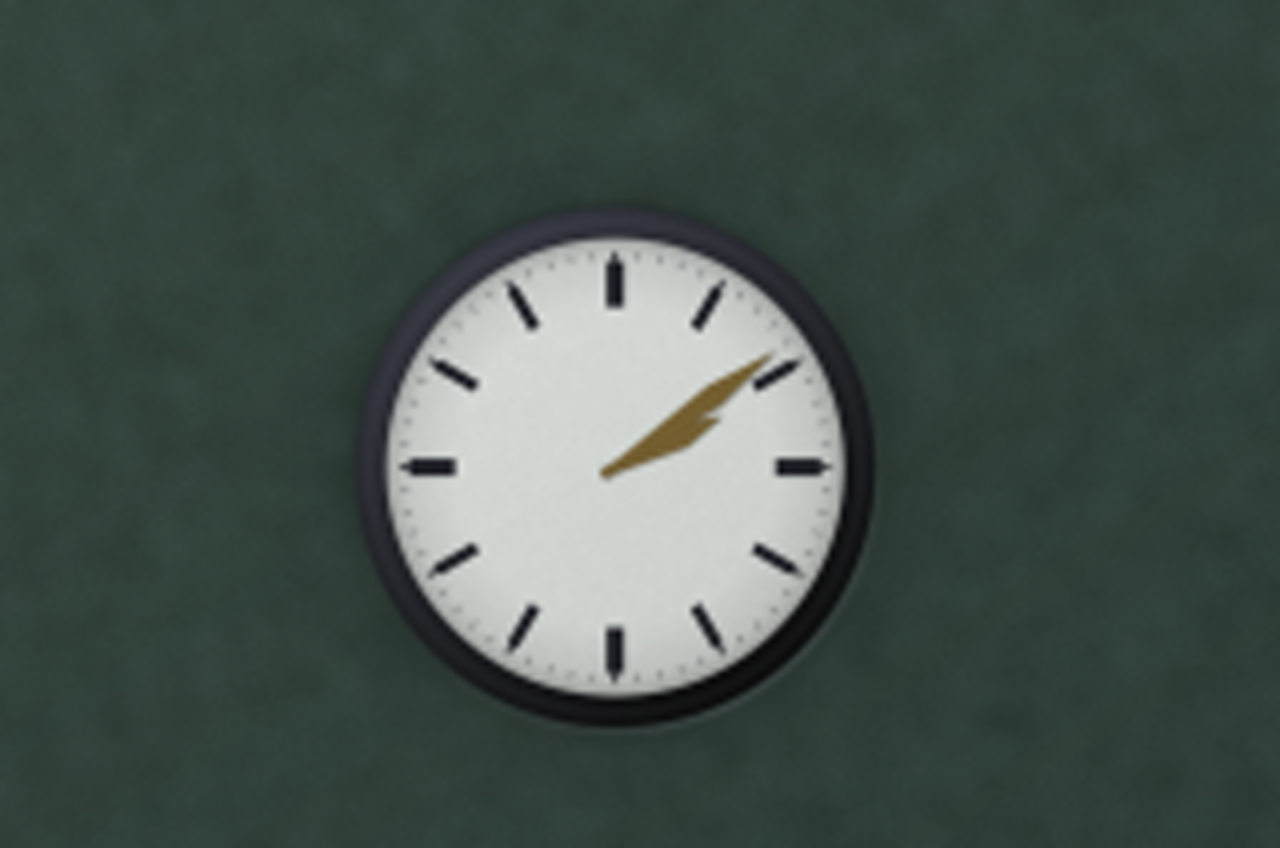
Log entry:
2 h 09 min
